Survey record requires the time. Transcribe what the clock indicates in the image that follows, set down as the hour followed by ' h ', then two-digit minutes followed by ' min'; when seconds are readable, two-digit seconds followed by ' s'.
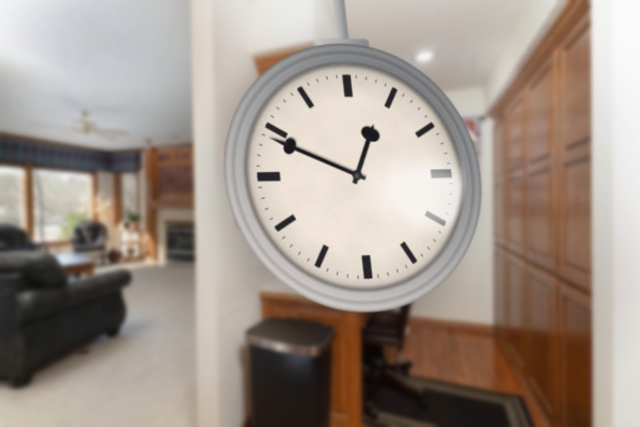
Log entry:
12 h 49 min
